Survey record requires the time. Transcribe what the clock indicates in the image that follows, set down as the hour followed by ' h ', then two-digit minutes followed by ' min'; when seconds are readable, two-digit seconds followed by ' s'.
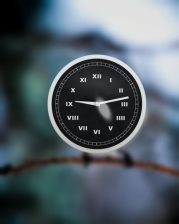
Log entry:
9 h 13 min
